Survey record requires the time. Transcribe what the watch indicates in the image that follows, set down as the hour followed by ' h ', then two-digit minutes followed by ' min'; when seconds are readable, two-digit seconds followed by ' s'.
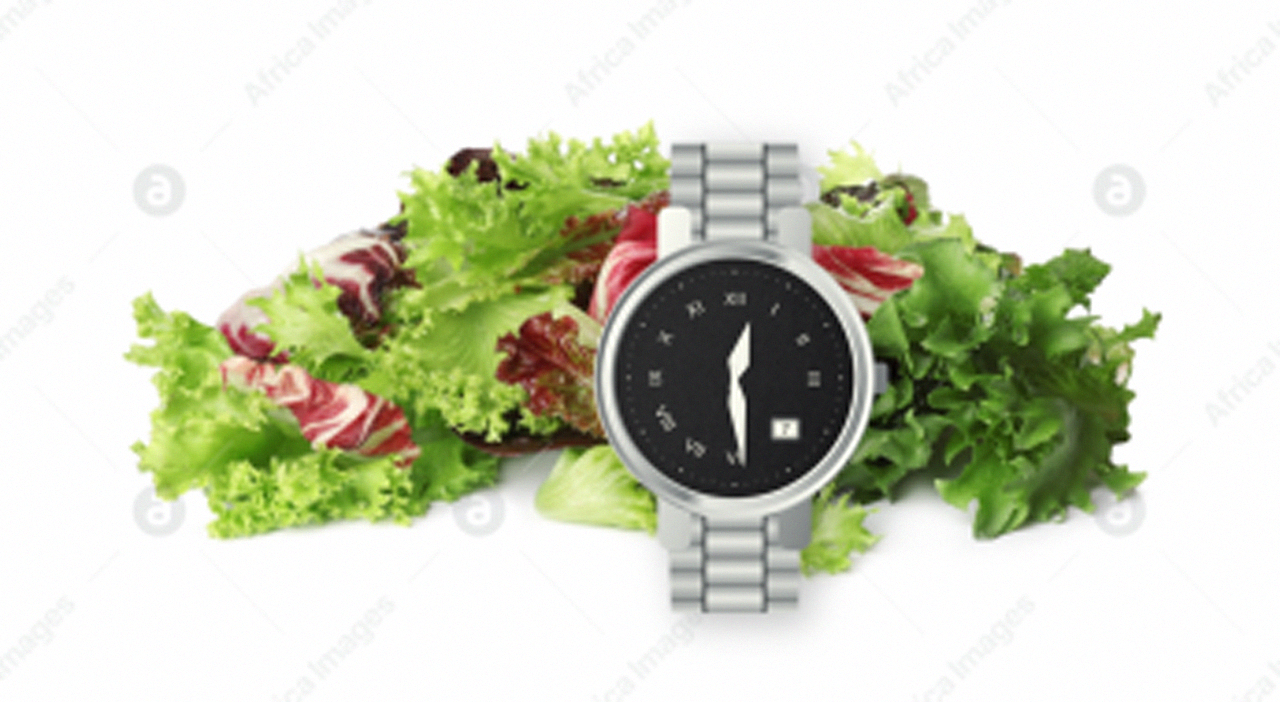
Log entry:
12 h 29 min
